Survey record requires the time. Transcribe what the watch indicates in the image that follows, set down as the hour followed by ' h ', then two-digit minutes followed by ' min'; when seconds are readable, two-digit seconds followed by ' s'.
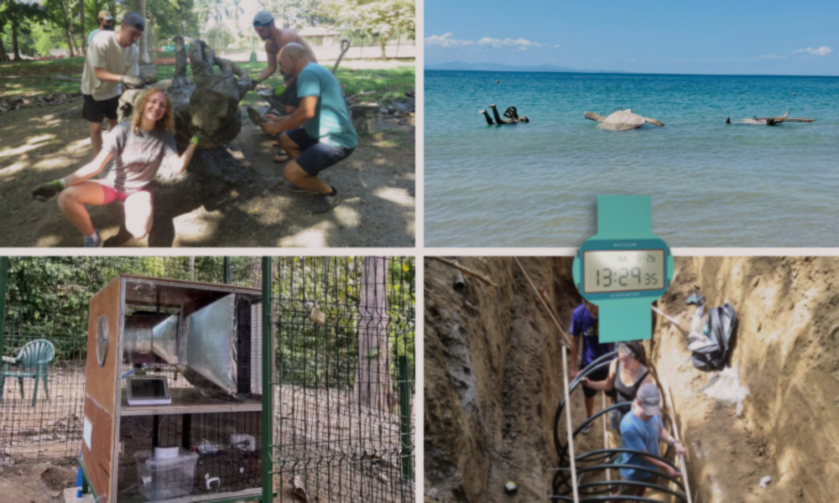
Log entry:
13 h 29 min 35 s
